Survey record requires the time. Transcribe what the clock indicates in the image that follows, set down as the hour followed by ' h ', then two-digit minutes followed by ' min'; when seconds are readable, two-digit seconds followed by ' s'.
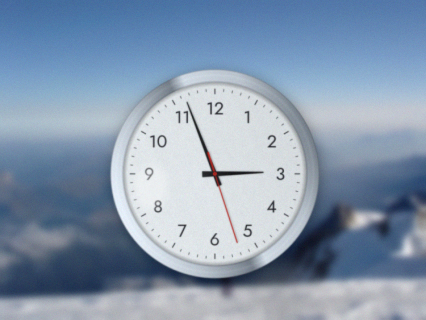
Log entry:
2 h 56 min 27 s
